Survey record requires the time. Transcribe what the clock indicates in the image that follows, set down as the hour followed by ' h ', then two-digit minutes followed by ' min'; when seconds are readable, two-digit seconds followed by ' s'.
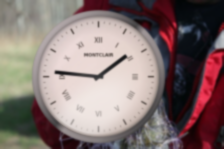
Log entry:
1 h 46 min
